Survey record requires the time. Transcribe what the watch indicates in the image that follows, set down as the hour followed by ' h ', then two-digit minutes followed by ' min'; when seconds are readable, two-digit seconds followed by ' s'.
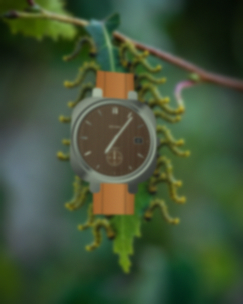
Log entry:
7 h 06 min
